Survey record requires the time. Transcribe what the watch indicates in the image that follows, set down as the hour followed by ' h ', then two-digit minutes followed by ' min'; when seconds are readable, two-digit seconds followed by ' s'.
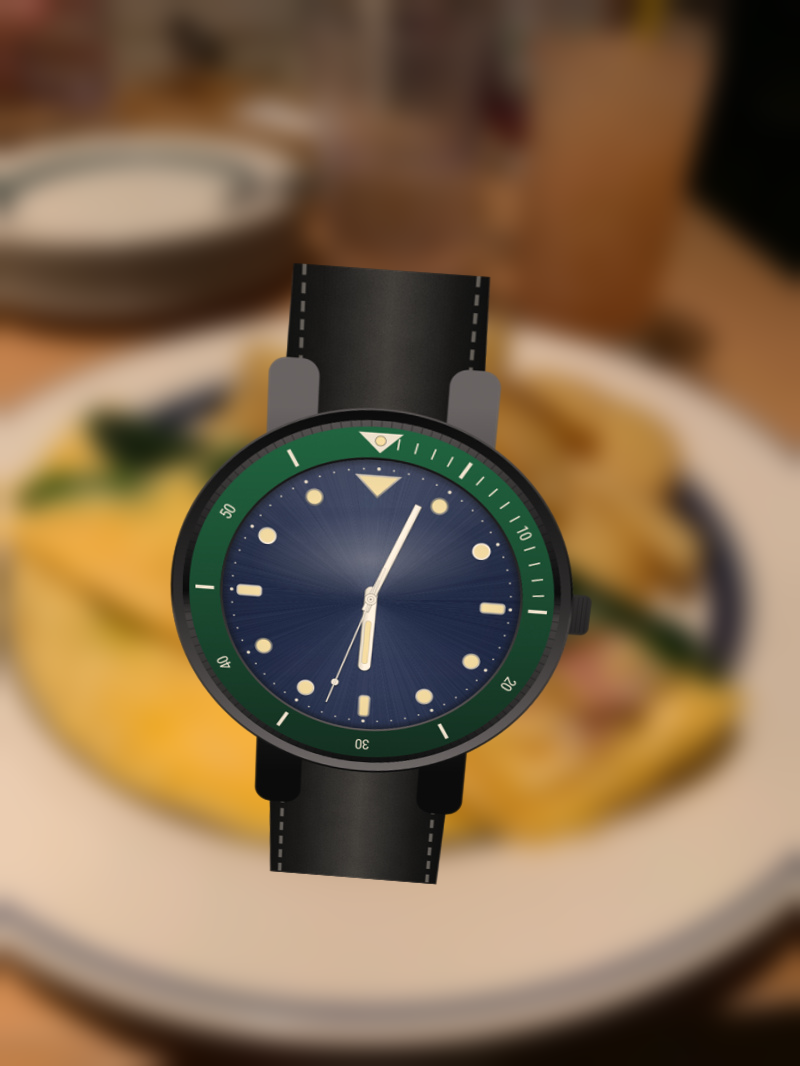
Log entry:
6 h 03 min 33 s
